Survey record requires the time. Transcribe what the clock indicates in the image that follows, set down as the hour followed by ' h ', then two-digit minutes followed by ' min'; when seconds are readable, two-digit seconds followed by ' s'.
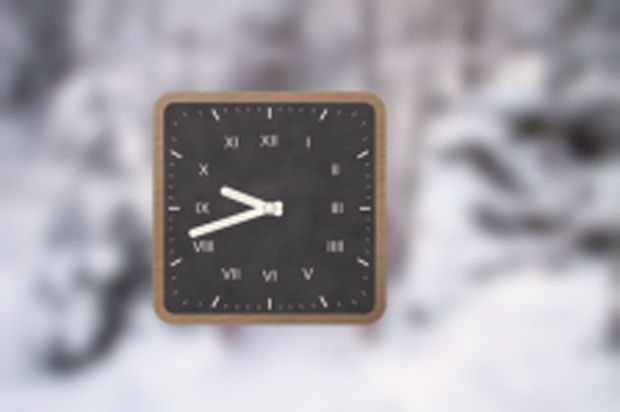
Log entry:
9 h 42 min
